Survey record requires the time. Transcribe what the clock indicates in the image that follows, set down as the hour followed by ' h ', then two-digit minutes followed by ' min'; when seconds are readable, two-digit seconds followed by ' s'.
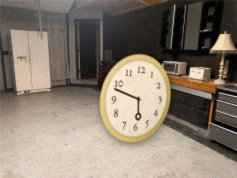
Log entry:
5 h 48 min
